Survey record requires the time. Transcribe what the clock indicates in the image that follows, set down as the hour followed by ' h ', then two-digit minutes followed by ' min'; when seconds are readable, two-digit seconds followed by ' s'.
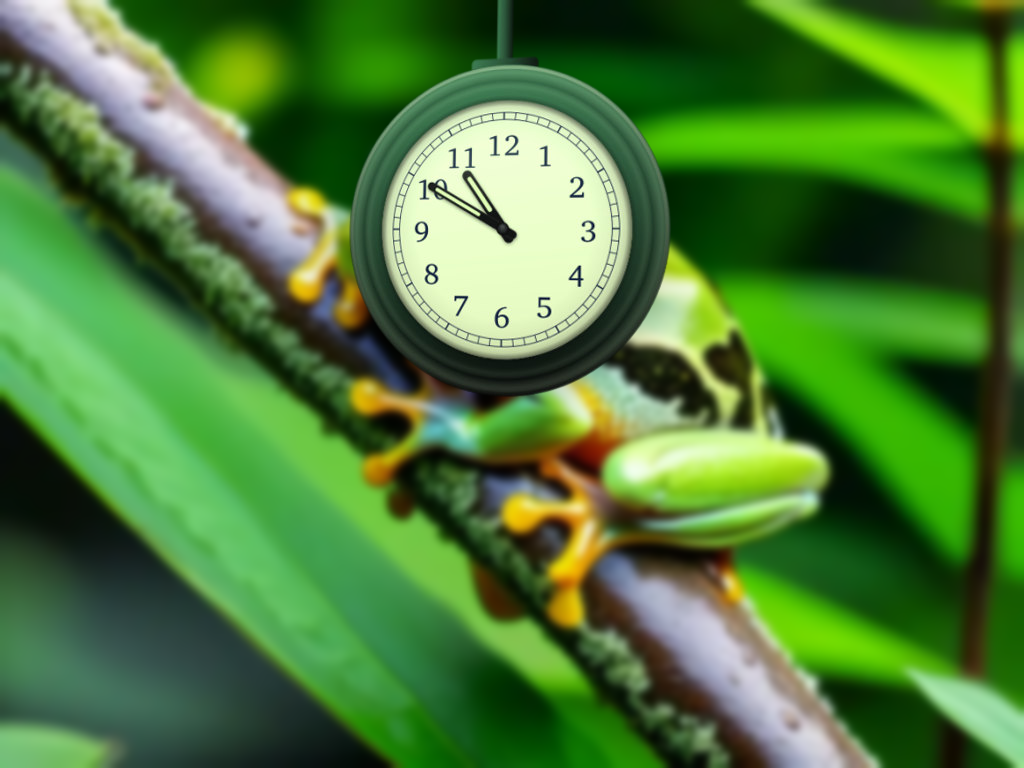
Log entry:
10 h 50 min
